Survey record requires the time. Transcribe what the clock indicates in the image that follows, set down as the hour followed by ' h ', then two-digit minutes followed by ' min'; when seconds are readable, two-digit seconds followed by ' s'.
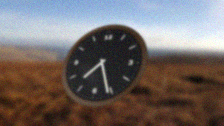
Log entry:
7 h 26 min
